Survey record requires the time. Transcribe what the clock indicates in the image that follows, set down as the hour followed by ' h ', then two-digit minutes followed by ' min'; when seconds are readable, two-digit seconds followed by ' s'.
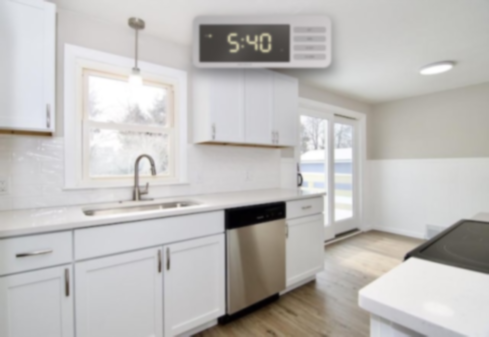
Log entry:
5 h 40 min
